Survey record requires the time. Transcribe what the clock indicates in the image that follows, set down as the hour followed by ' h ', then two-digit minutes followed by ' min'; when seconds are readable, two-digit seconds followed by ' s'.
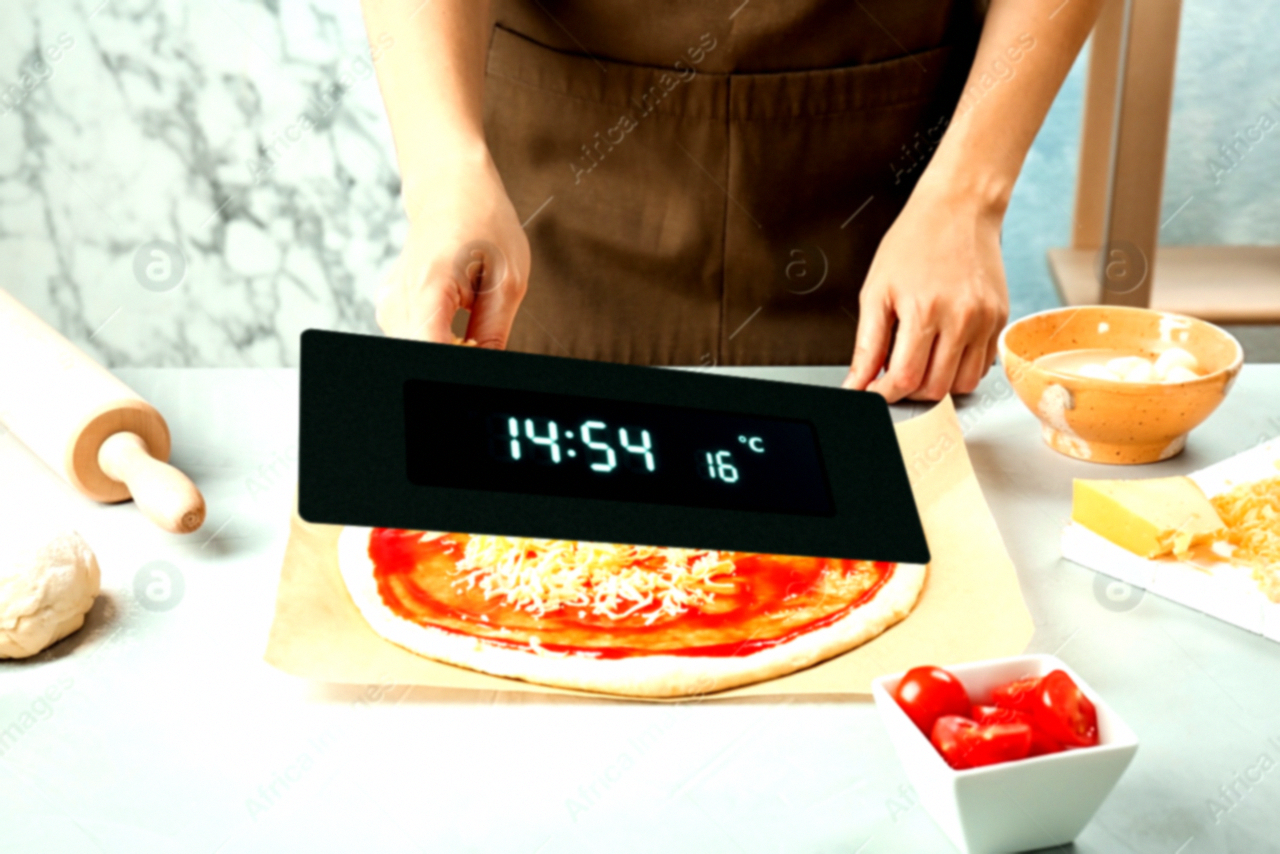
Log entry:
14 h 54 min
